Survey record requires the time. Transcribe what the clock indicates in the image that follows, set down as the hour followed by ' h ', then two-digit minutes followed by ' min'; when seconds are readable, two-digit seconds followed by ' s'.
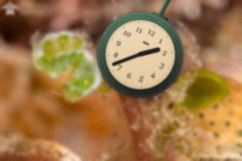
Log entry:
1 h 37 min
